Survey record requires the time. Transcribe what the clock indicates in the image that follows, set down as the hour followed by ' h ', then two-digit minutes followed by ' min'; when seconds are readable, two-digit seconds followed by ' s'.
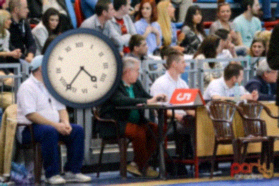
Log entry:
4 h 37 min
